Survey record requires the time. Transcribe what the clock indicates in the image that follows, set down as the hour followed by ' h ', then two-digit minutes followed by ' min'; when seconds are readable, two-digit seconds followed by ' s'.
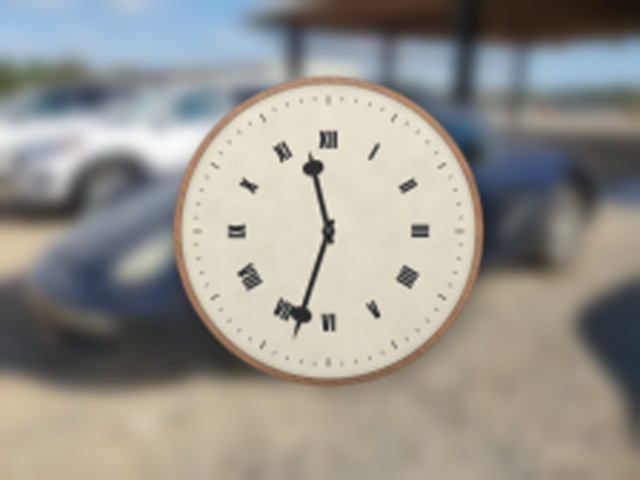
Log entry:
11 h 33 min
